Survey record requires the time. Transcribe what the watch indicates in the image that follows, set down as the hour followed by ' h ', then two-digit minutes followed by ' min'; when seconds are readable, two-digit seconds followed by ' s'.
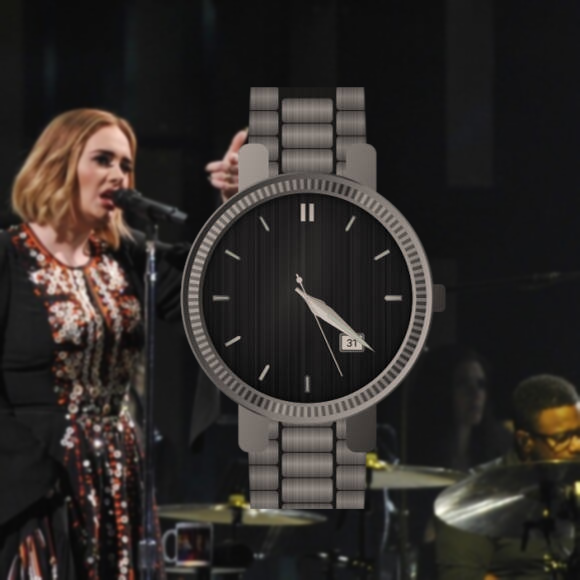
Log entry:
4 h 21 min 26 s
